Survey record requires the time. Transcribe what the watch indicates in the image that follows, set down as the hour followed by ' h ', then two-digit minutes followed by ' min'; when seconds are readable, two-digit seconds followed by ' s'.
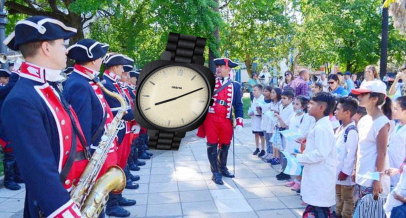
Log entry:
8 h 10 min
